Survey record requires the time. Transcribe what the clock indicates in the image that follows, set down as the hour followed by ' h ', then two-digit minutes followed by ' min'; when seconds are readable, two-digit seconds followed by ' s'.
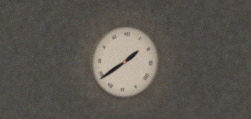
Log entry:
1 h 39 min
